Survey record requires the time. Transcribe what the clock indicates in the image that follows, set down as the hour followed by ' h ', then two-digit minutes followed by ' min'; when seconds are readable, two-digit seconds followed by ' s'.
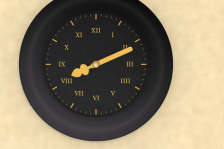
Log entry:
8 h 11 min
